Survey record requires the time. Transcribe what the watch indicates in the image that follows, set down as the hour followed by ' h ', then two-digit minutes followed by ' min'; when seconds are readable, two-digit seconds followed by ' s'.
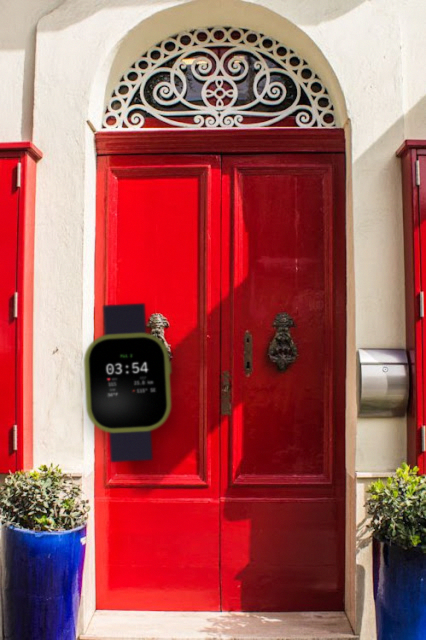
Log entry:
3 h 54 min
